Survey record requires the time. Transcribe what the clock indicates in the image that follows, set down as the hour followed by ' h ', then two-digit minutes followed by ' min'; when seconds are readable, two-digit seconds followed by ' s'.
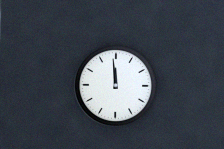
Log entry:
11 h 59 min
